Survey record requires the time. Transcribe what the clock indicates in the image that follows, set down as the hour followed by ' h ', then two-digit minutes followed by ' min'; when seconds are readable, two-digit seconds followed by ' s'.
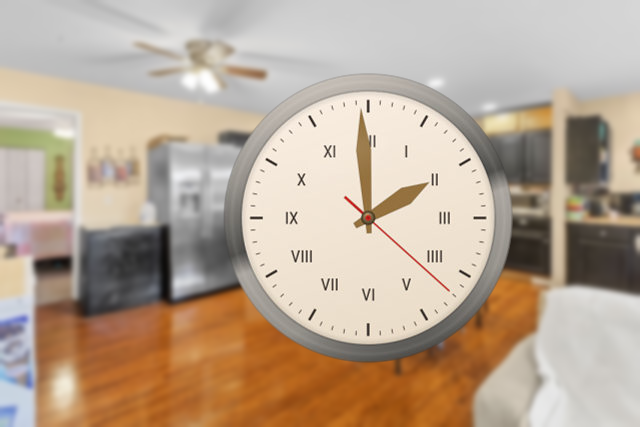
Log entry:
1 h 59 min 22 s
